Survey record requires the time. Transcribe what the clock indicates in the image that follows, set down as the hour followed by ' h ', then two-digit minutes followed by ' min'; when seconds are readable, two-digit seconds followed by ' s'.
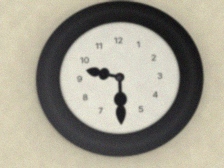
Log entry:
9 h 30 min
